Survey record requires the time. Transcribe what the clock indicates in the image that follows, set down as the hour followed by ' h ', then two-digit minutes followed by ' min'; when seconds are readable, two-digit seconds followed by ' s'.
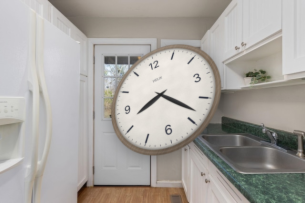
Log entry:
8 h 23 min
